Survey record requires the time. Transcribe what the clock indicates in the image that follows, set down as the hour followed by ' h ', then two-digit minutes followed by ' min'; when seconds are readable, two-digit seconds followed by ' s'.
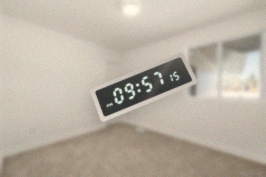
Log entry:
9 h 57 min 15 s
